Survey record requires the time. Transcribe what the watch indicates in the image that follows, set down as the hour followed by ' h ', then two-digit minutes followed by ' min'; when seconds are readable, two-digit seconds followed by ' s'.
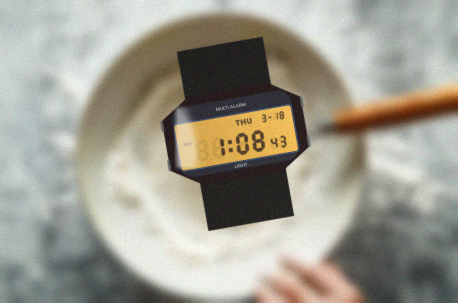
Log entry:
1 h 08 min 43 s
